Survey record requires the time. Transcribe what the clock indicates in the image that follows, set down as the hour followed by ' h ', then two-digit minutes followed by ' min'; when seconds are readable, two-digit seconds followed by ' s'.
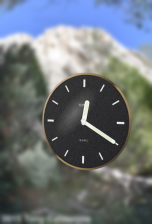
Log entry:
12 h 20 min
